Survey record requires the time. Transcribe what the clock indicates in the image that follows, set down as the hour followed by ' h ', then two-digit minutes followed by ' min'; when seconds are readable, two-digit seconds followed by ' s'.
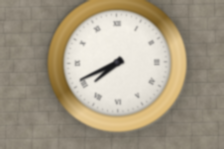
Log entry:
7 h 41 min
